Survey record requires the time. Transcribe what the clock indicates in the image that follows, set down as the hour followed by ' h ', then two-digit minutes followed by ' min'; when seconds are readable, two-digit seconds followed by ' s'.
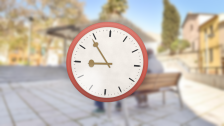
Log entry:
8 h 54 min
